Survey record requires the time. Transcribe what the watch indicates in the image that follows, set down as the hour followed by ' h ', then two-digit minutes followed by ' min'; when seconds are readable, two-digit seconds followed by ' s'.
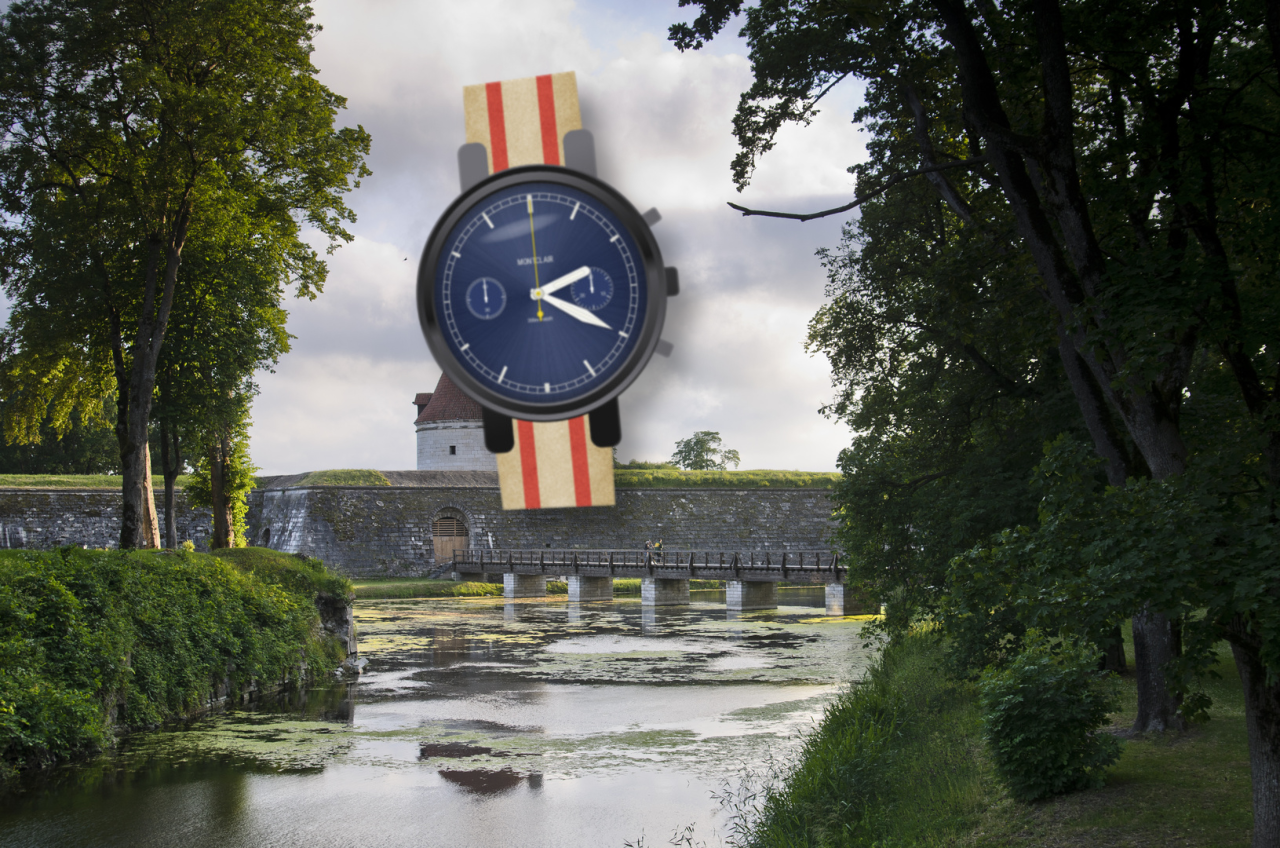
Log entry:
2 h 20 min
